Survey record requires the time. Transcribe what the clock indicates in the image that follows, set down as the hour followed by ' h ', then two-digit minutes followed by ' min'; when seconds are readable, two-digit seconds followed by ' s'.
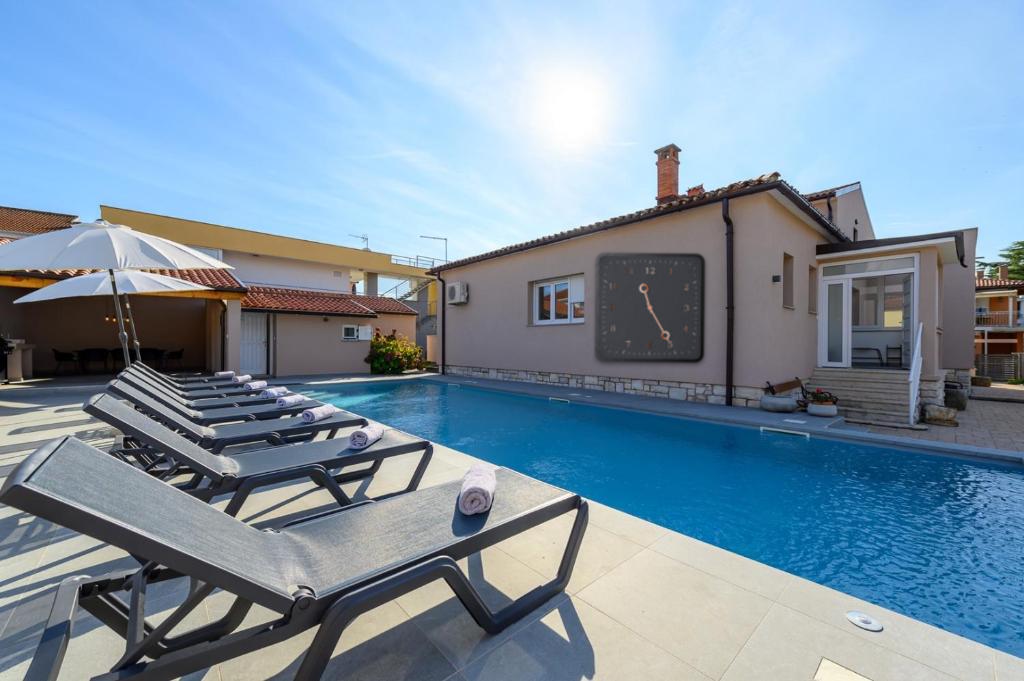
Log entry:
11 h 25 min
